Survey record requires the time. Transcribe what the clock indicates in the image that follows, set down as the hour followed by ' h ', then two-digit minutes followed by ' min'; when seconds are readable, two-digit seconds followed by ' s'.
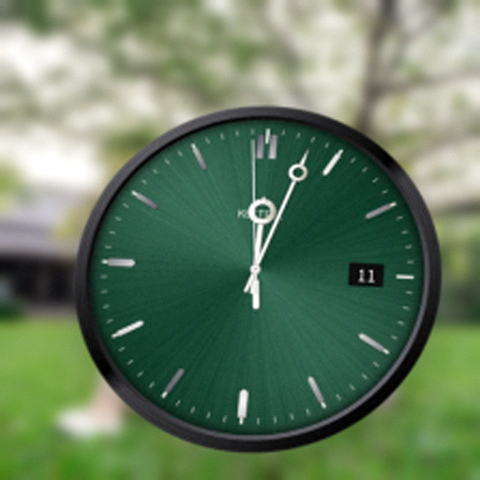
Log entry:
12 h 02 min 59 s
